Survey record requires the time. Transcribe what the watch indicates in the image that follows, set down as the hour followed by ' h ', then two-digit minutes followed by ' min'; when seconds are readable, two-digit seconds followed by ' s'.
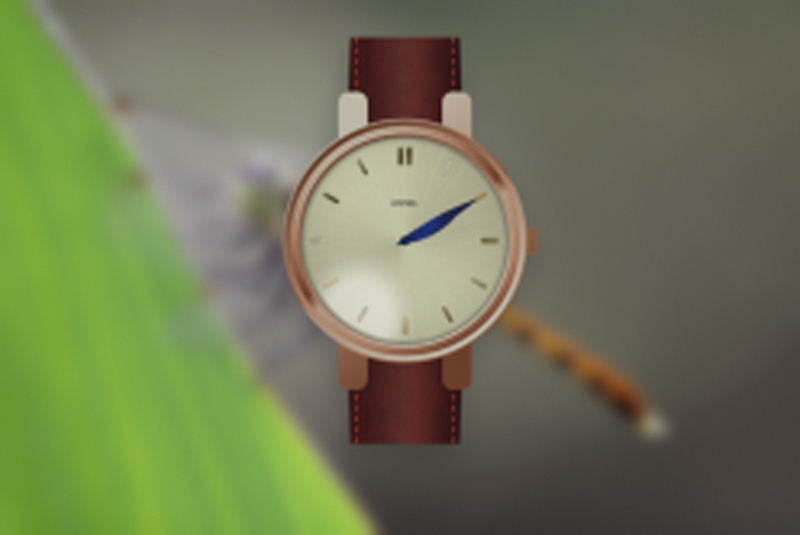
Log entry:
2 h 10 min
